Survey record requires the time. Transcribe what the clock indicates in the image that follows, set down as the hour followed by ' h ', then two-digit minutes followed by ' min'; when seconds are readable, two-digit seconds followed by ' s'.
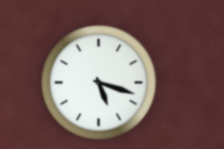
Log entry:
5 h 18 min
